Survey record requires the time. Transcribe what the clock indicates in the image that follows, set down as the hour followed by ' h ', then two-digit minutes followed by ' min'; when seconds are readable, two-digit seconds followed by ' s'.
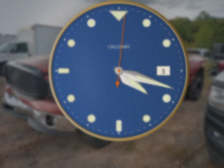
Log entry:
4 h 18 min 01 s
